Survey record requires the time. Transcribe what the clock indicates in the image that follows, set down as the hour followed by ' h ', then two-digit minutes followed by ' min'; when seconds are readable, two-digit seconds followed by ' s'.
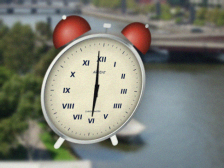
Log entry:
5 h 59 min
